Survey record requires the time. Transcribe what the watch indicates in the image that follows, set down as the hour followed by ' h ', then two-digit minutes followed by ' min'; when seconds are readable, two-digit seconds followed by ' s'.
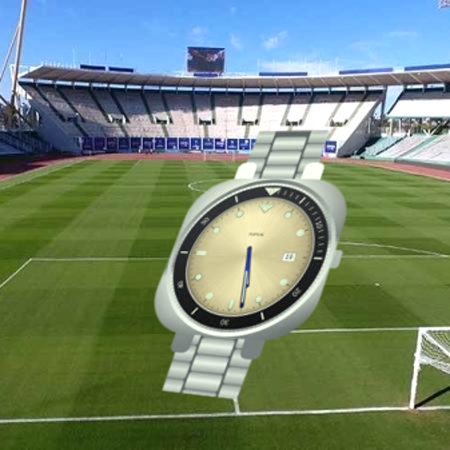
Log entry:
5 h 28 min
